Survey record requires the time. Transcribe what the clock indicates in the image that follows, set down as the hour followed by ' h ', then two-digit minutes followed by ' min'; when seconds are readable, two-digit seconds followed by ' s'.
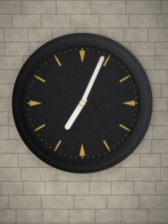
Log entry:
7 h 04 min
